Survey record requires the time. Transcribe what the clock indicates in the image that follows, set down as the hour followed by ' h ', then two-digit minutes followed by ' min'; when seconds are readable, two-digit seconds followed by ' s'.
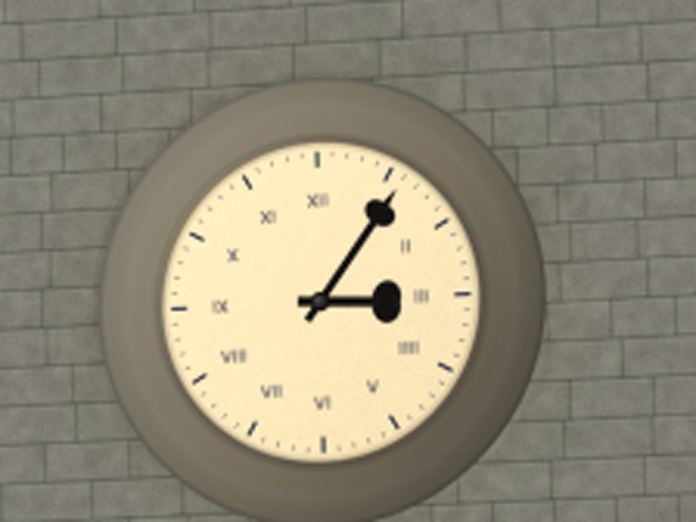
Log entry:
3 h 06 min
